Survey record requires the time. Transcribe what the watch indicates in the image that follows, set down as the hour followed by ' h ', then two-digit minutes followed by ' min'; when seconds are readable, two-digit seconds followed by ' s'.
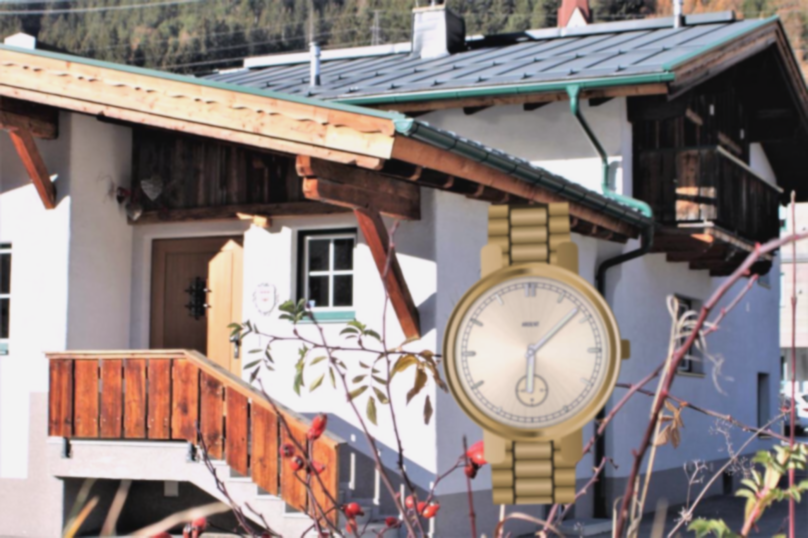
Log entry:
6 h 08 min
